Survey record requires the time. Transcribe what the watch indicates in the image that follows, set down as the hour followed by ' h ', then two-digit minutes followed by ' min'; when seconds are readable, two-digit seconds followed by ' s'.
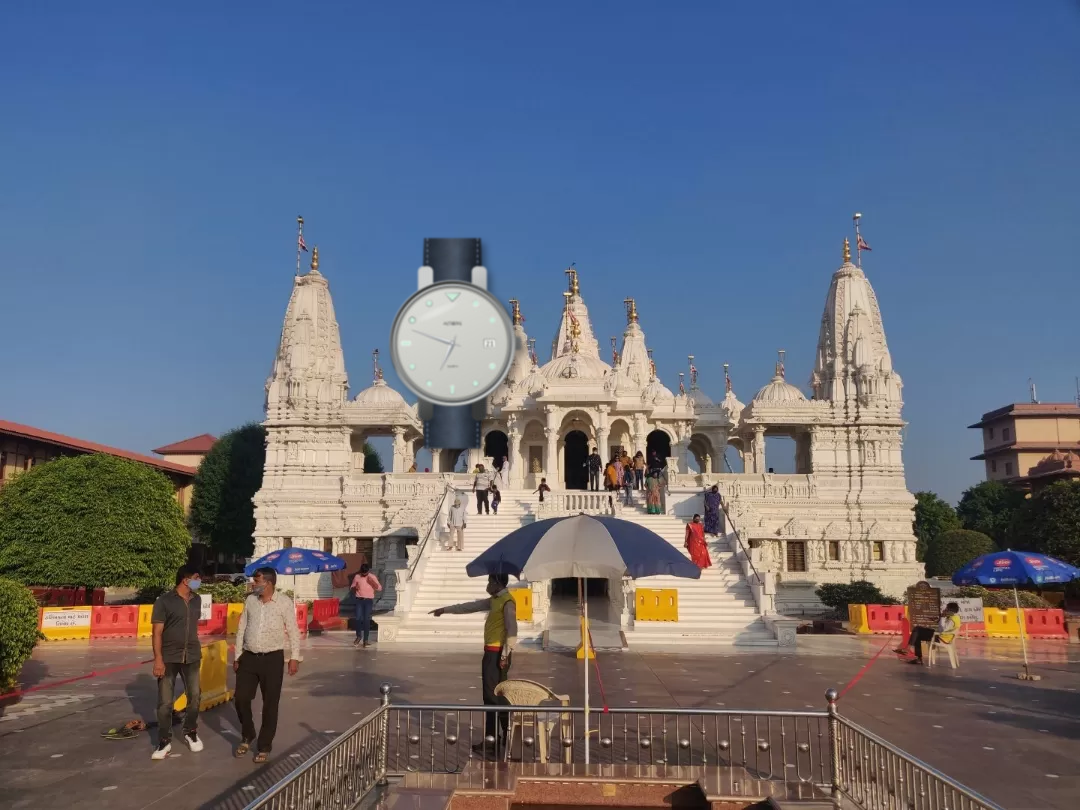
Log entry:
6 h 48 min
